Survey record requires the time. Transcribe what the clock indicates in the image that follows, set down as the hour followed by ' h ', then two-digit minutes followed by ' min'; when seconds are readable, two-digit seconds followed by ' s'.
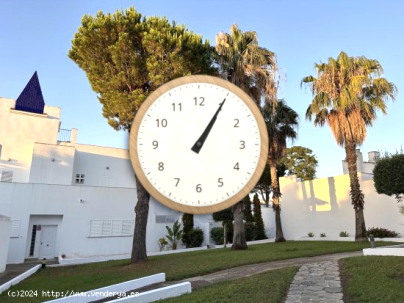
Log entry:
1 h 05 min
